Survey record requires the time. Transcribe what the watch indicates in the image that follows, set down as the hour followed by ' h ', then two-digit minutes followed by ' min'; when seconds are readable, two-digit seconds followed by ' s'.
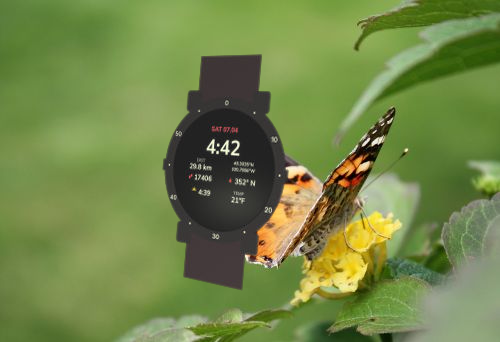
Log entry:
4 h 42 min
